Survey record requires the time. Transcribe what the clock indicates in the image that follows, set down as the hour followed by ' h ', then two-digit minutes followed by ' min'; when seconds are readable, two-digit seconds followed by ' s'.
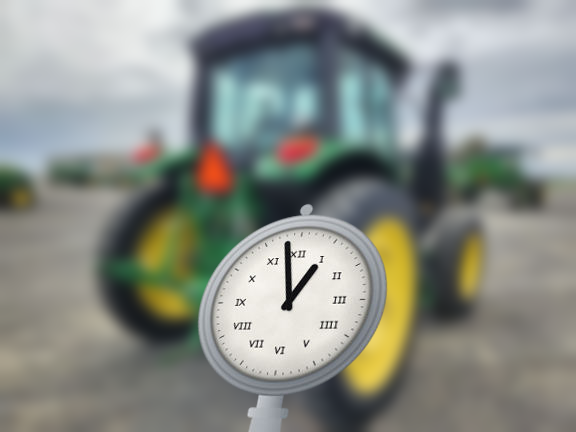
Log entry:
12 h 58 min
